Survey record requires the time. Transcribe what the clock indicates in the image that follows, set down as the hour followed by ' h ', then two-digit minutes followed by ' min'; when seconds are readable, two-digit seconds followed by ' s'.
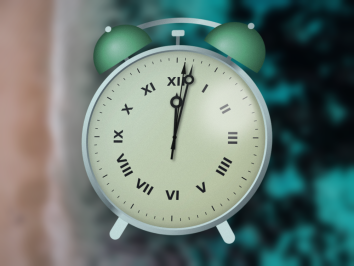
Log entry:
12 h 02 min 01 s
